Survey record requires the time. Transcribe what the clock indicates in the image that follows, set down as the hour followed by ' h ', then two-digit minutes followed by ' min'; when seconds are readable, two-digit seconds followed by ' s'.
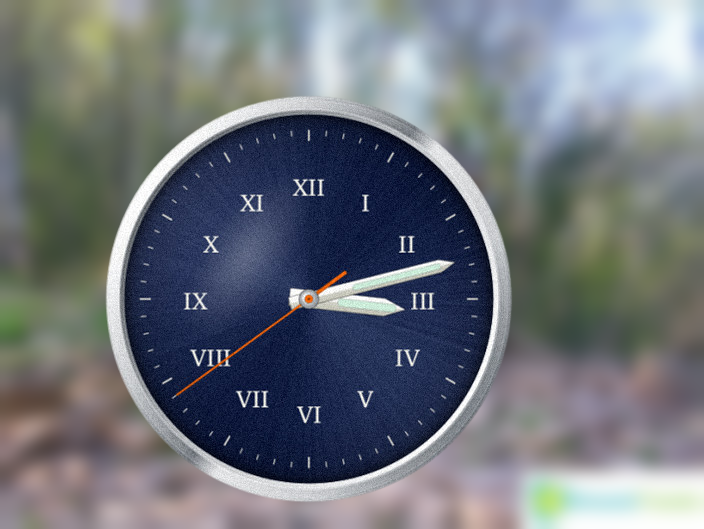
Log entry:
3 h 12 min 39 s
